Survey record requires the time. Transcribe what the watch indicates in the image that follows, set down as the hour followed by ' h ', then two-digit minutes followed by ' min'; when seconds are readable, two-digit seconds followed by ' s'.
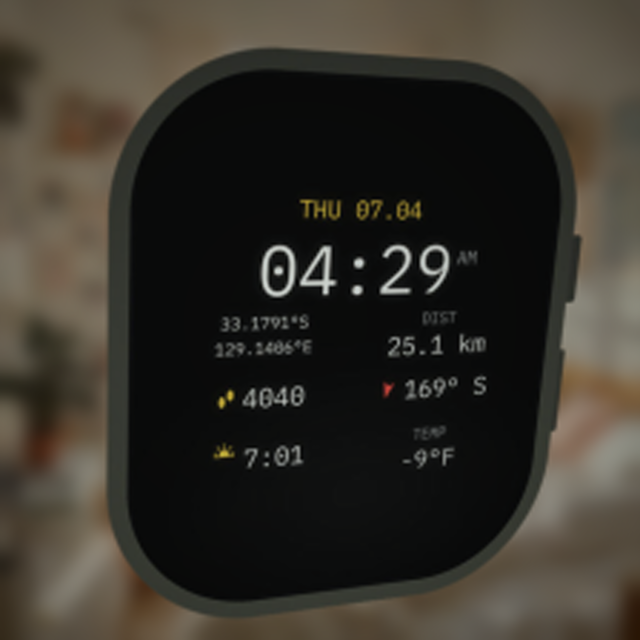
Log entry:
4 h 29 min
